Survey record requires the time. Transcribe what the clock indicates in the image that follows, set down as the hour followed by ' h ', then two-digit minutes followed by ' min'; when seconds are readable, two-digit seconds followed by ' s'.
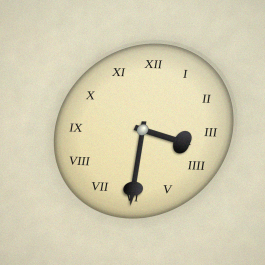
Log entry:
3 h 30 min
